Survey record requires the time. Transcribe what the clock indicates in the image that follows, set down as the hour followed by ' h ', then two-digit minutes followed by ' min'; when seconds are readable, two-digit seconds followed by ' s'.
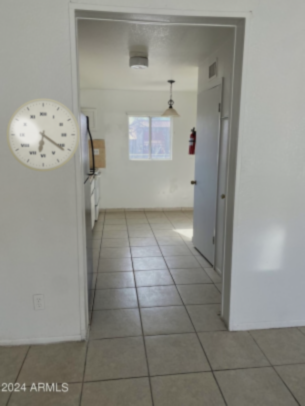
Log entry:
6 h 21 min
